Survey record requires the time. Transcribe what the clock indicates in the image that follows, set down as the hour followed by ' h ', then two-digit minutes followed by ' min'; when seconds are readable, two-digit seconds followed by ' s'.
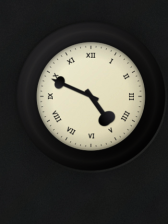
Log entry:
4 h 49 min
